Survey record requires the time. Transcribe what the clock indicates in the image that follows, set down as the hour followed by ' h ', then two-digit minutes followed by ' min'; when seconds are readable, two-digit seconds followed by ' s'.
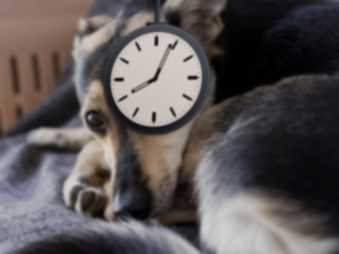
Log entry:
8 h 04 min
